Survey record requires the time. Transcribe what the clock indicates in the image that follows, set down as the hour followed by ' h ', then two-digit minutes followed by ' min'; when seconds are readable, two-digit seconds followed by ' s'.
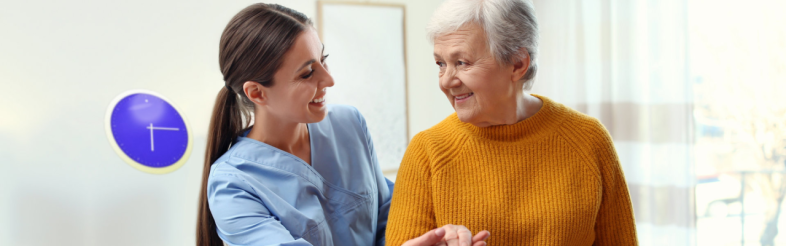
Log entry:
6 h 15 min
